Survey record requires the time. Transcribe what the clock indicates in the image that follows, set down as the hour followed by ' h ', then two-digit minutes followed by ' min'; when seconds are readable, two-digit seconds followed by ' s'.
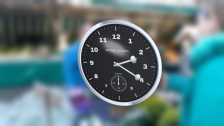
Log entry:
2 h 20 min
